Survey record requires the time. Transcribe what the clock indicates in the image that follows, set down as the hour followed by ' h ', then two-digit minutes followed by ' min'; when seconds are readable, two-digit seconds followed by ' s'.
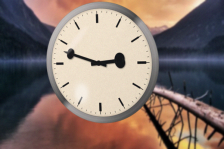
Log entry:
2 h 48 min
